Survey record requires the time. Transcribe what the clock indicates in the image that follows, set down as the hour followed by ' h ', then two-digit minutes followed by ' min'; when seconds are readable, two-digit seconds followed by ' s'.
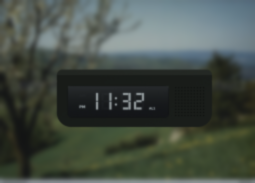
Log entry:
11 h 32 min
